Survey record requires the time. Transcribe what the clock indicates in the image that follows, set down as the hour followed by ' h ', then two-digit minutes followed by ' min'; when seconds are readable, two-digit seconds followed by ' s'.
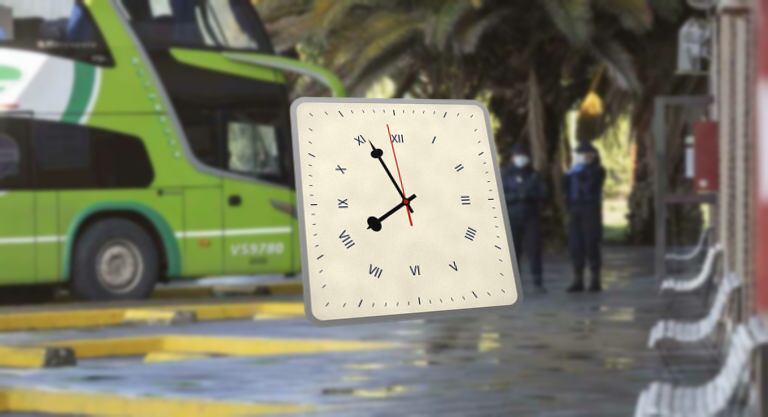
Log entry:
7 h 55 min 59 s
